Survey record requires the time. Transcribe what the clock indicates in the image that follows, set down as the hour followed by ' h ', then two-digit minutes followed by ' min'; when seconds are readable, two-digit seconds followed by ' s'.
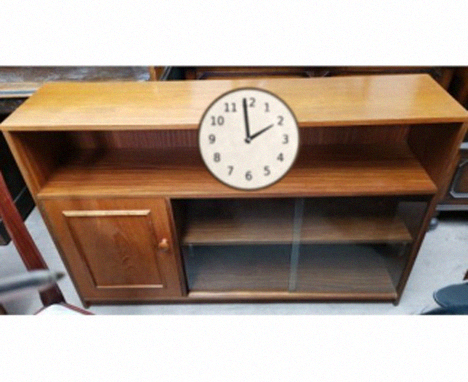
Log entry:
1 h 59 min
